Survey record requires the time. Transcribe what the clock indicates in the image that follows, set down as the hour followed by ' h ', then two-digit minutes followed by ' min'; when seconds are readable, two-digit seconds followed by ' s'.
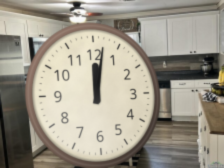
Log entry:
12 h 02 min
